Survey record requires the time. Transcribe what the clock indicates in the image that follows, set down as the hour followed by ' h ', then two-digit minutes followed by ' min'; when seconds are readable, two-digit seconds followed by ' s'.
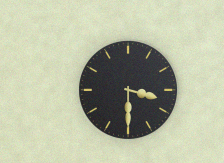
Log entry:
3 h 30 min
